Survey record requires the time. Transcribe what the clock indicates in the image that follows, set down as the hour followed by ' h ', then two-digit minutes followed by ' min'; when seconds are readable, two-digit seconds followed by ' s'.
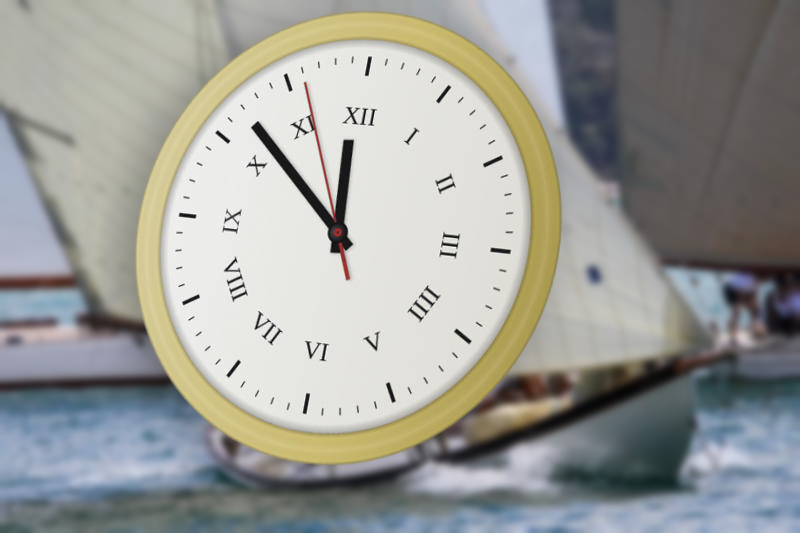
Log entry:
11 h 51 min 56 s
